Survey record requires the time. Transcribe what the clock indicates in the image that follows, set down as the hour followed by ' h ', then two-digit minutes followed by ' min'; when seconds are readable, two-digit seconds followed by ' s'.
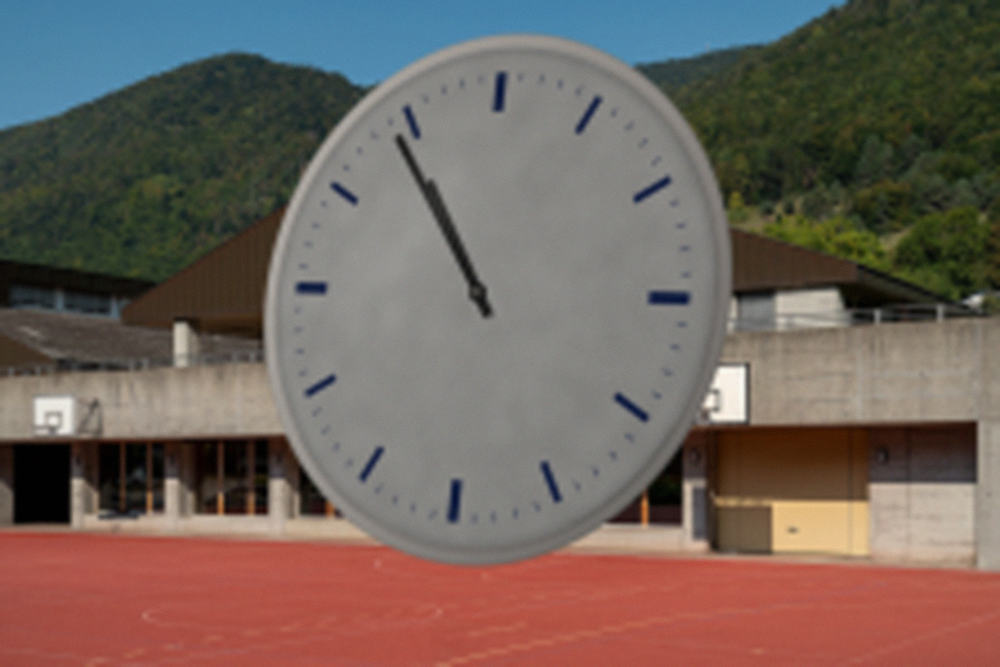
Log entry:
10 h 54 min
